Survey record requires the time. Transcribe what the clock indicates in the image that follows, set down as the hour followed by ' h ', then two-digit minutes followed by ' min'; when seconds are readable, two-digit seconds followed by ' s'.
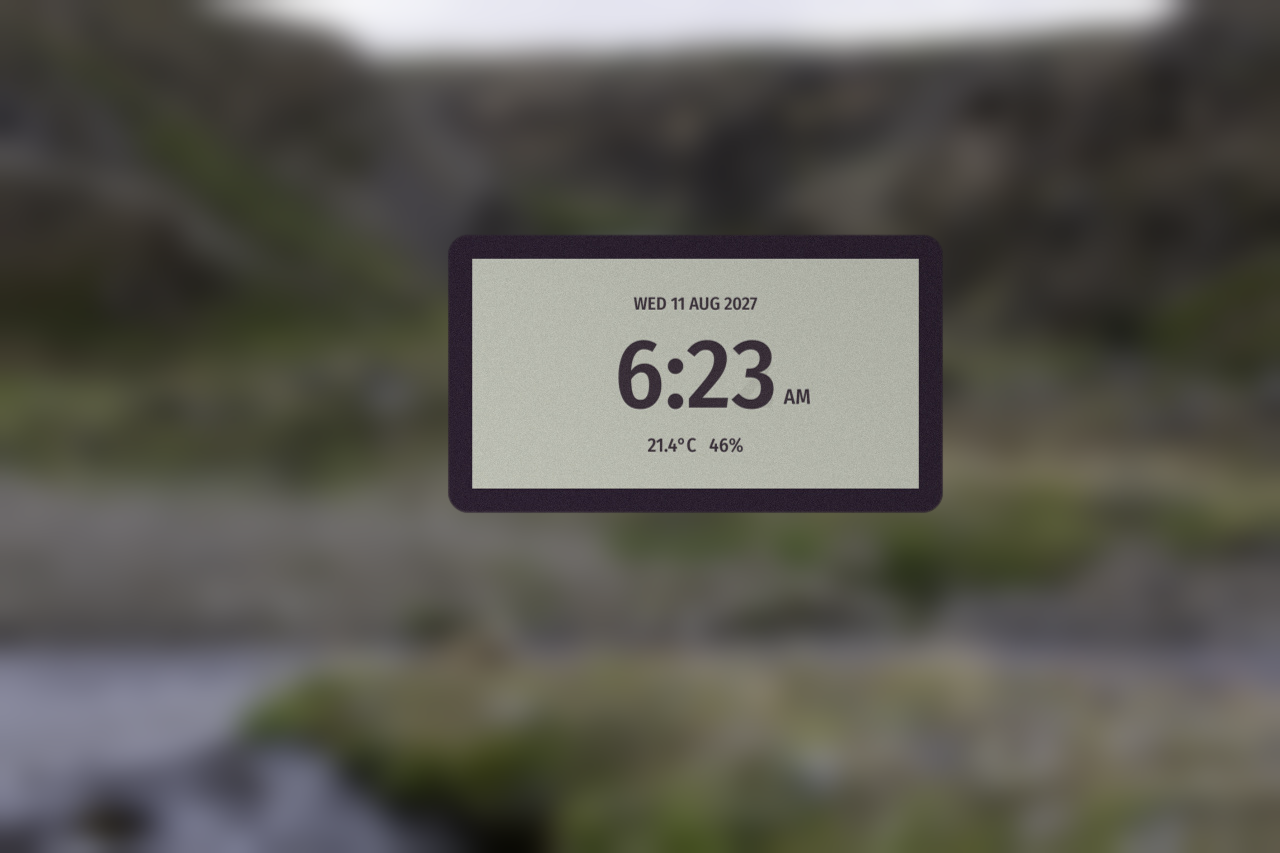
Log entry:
6 h 23 min
